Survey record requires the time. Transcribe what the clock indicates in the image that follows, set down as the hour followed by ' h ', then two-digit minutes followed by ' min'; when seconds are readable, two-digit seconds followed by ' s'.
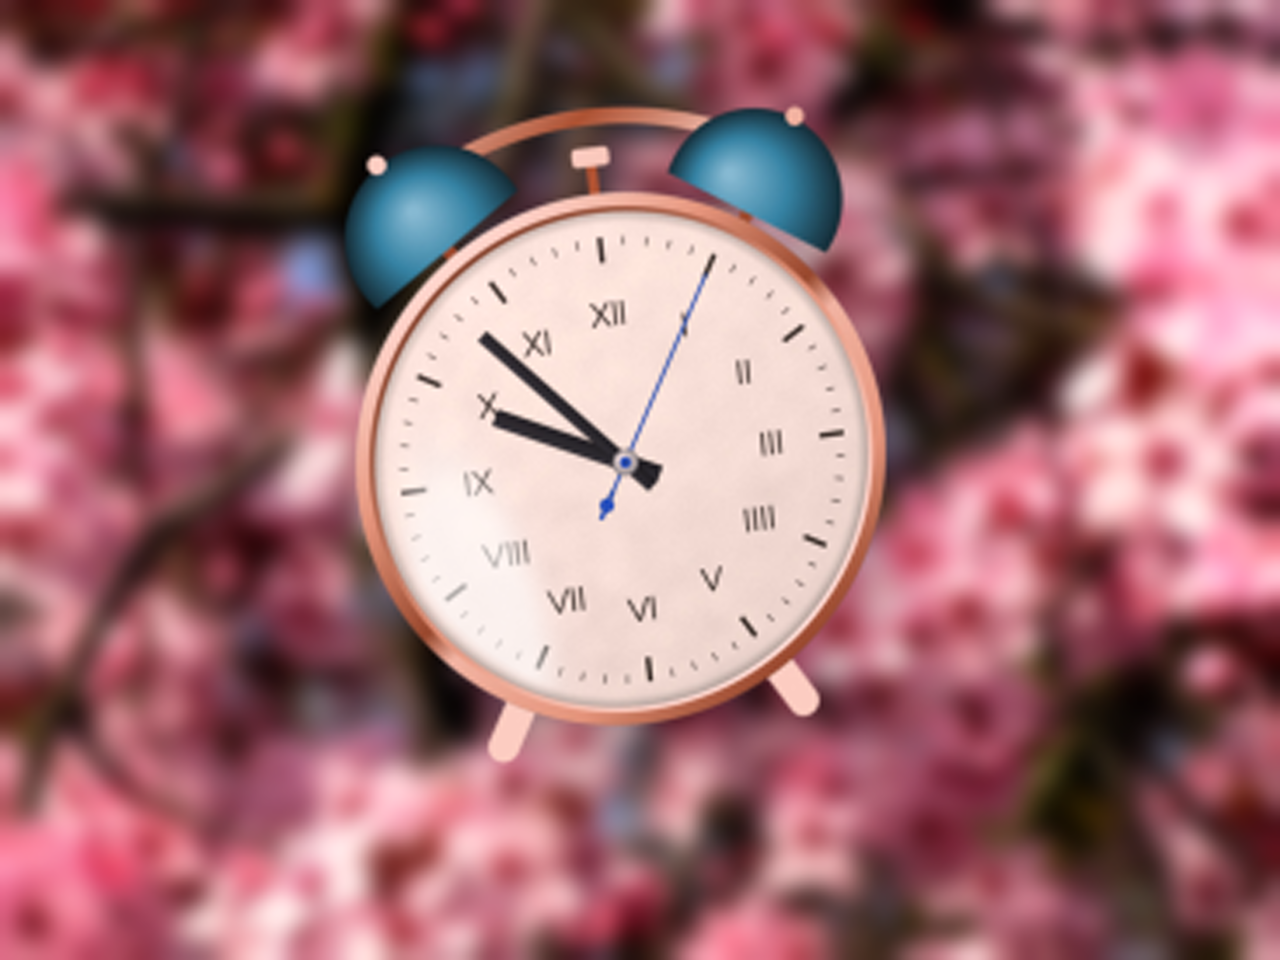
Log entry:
9 h 53 min 05 s
